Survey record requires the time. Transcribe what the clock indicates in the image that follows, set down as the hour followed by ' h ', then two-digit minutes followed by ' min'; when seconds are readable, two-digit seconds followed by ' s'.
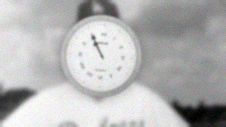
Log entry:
10 h 55 min
